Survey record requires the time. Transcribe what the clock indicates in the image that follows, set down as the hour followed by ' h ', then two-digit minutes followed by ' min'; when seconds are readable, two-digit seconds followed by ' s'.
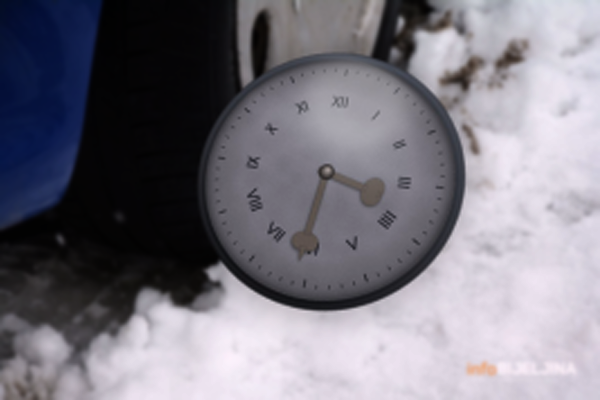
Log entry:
3 h 31 min
